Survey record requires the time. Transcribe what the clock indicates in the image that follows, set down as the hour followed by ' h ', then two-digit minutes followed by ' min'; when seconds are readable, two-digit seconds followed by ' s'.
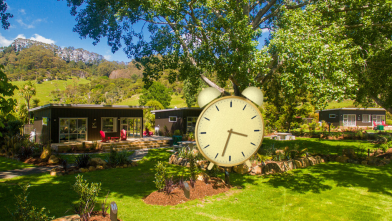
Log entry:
3 h 33 min
